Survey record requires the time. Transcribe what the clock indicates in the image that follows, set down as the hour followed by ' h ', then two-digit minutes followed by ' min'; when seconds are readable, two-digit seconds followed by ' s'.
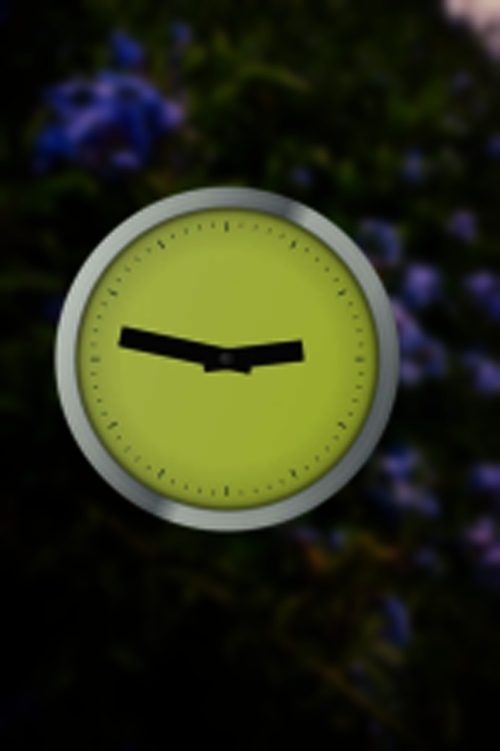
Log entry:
2 h 47 min
